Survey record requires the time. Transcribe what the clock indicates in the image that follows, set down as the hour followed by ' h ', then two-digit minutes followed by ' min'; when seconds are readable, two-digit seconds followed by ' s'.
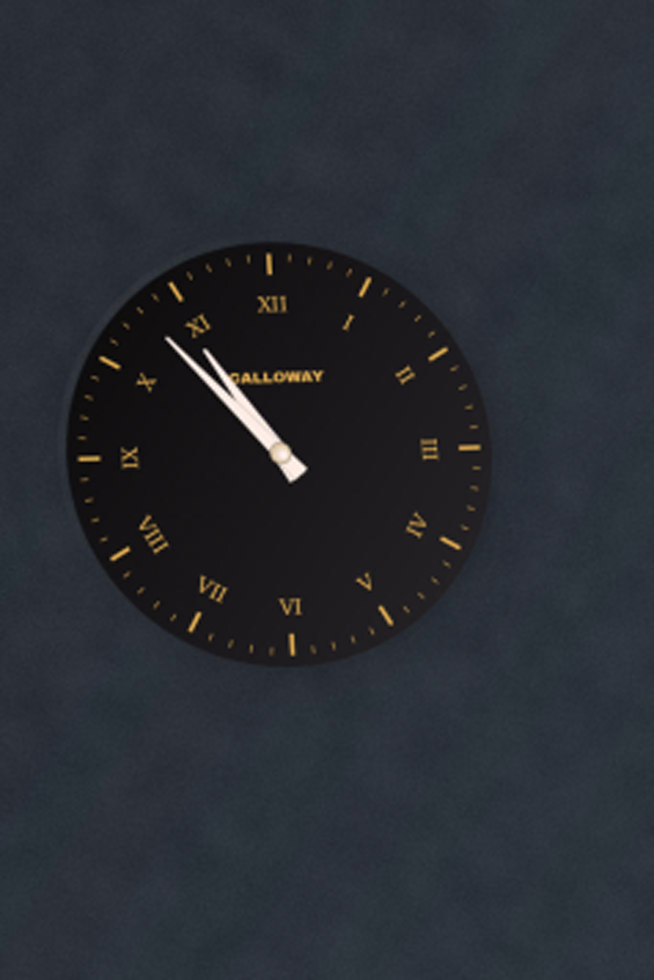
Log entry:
10 h 53 min
